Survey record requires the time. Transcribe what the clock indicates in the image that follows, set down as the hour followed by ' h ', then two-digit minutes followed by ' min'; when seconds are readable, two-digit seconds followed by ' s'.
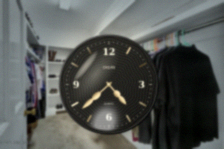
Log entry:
4 h 38 min
